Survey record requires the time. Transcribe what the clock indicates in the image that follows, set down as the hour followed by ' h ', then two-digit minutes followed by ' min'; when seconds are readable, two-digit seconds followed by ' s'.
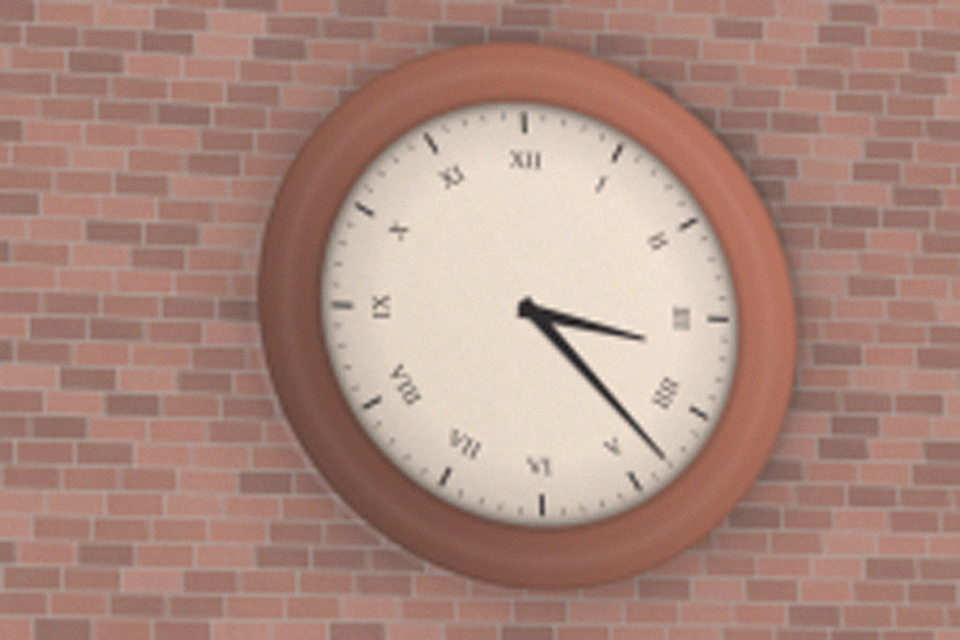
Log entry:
3 h 23 min
